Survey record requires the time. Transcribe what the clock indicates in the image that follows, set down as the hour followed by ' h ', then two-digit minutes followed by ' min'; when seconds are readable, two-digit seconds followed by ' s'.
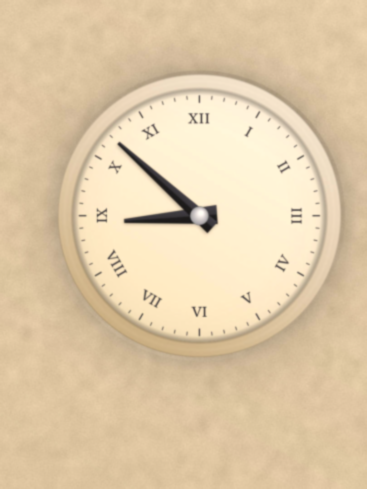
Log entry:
8 h 52 min
